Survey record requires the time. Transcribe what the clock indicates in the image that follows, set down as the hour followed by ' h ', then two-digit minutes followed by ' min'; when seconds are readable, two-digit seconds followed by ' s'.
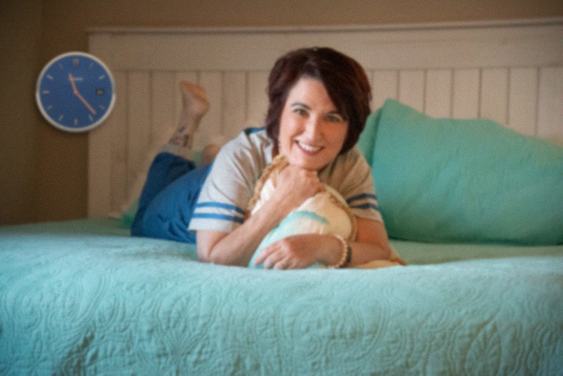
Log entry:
11 h 23 min
